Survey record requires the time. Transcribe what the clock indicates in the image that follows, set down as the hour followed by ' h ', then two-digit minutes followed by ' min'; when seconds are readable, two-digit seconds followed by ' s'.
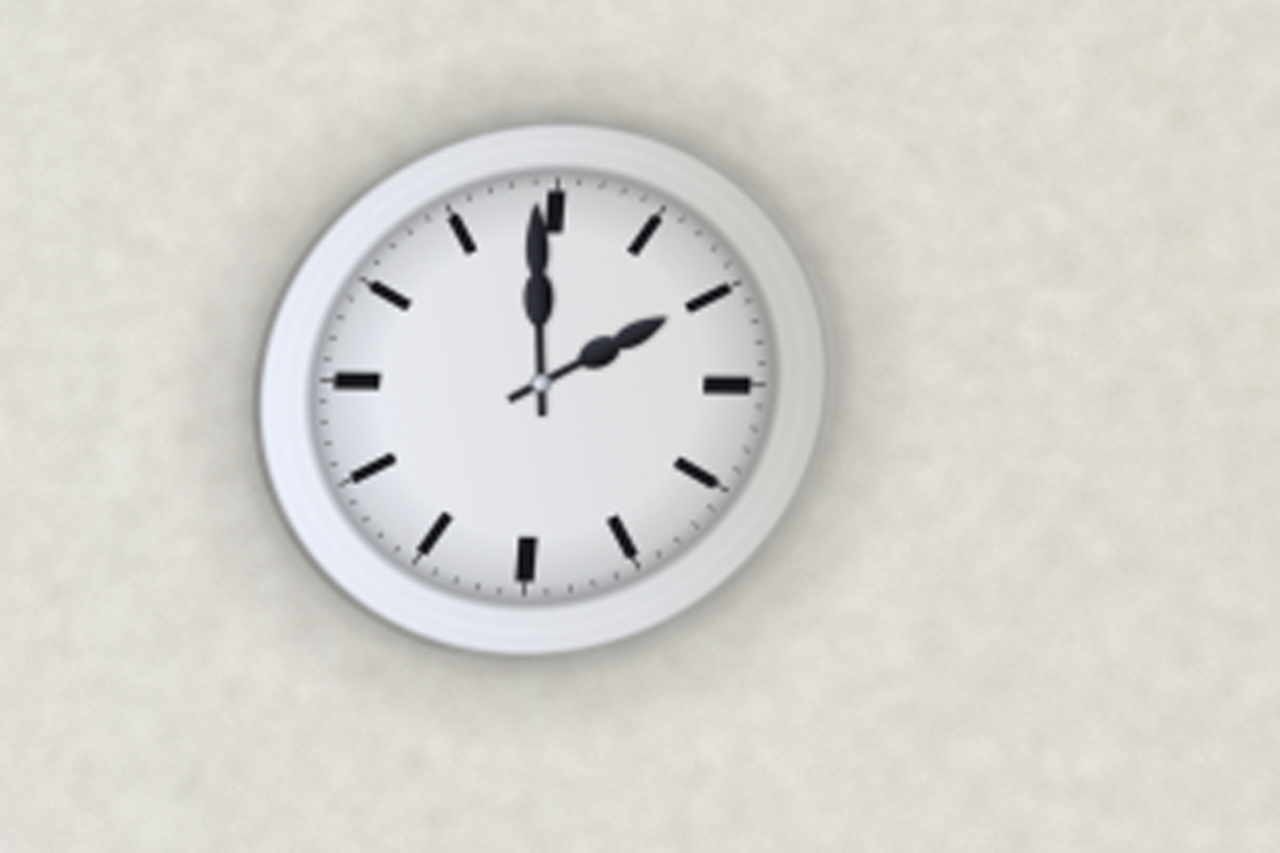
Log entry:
1 h 59 min
